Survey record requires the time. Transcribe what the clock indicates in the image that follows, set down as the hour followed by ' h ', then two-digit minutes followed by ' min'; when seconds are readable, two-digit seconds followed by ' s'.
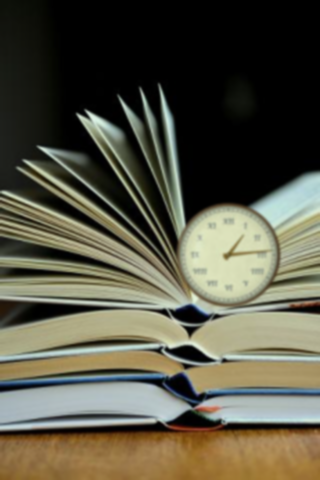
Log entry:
1 h 14 min
